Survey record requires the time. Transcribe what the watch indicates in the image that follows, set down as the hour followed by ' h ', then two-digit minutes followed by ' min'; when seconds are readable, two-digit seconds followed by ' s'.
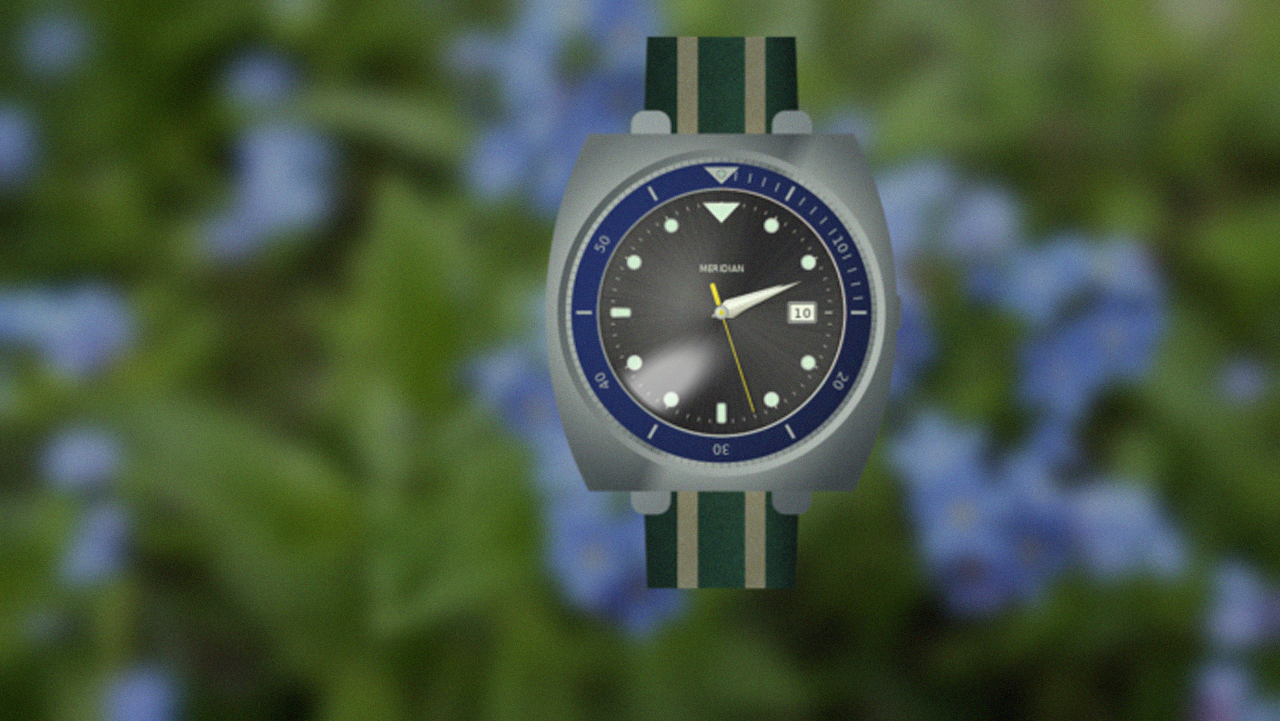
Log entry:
2 h 11 min 27 s
